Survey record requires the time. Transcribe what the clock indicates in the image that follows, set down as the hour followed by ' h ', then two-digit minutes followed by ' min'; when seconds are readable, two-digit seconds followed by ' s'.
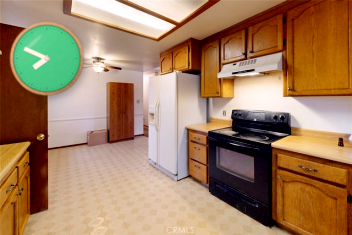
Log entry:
7 h 49 min
